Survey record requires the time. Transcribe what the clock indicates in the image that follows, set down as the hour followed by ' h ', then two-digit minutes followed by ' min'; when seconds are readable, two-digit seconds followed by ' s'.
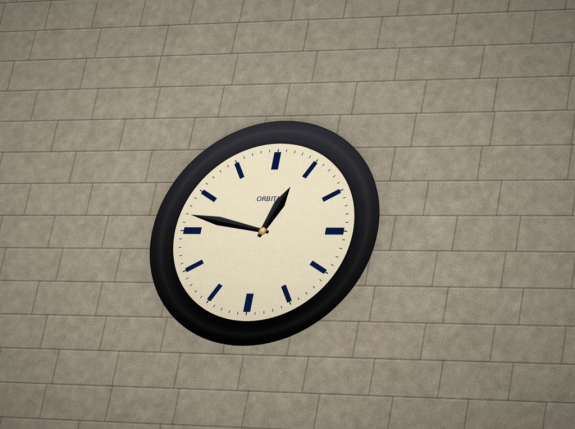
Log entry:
12 h 47 min
